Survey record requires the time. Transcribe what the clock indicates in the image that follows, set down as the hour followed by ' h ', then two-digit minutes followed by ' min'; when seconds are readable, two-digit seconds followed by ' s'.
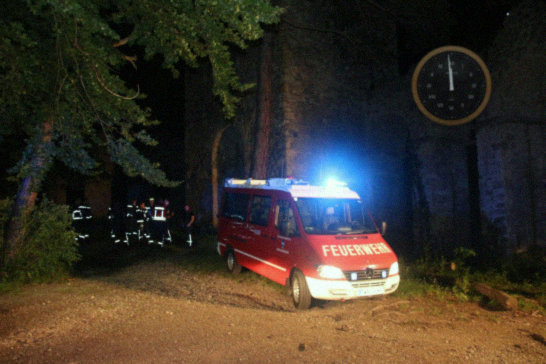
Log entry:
11 h 59 min
